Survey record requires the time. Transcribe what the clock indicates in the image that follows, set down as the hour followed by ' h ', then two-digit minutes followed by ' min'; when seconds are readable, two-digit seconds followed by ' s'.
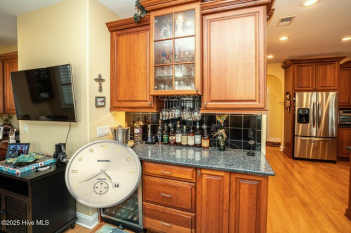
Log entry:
4 h 40 min
